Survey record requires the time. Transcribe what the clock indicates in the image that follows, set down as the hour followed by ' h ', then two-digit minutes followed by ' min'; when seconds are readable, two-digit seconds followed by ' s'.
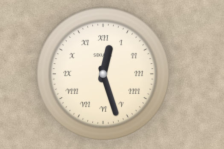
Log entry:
12 h 27 min
